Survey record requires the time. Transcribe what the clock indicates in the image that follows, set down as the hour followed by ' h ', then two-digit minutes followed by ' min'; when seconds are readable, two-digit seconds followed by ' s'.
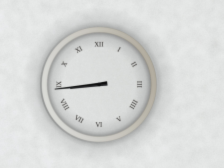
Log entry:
8 h 44 min
